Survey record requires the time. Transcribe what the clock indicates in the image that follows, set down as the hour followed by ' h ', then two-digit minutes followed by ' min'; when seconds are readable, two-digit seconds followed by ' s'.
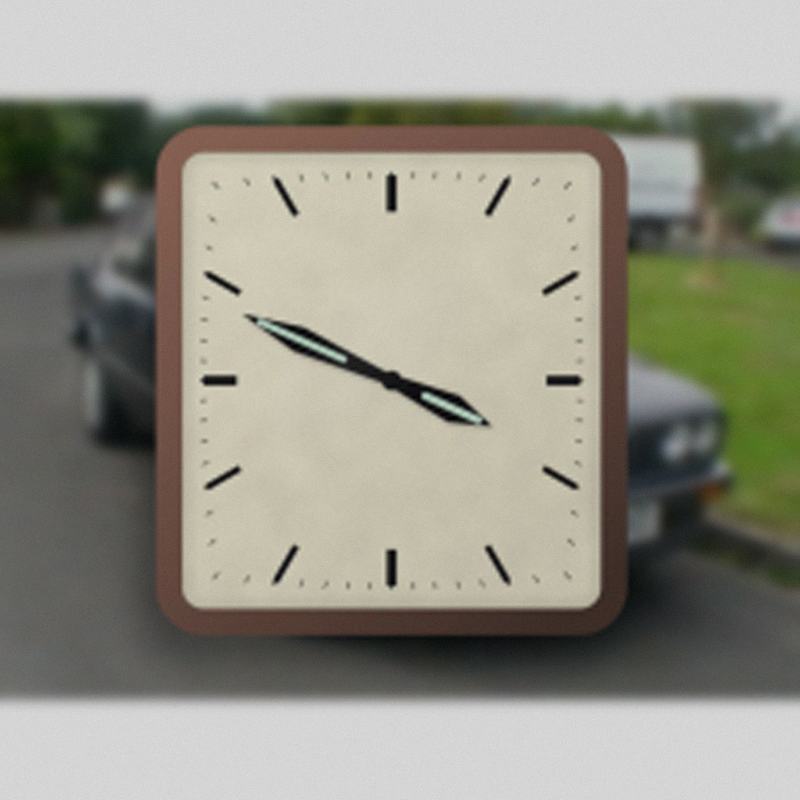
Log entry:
3 h 49 min
